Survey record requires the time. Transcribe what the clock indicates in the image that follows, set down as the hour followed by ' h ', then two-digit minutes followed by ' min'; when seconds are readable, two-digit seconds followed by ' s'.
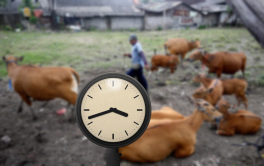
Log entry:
3 h 42 min
